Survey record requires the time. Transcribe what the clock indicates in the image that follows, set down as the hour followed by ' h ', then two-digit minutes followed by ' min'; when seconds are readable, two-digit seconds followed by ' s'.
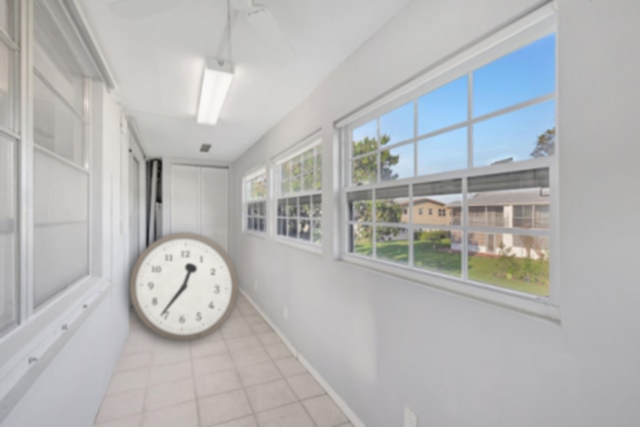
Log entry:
12 h 36 min
